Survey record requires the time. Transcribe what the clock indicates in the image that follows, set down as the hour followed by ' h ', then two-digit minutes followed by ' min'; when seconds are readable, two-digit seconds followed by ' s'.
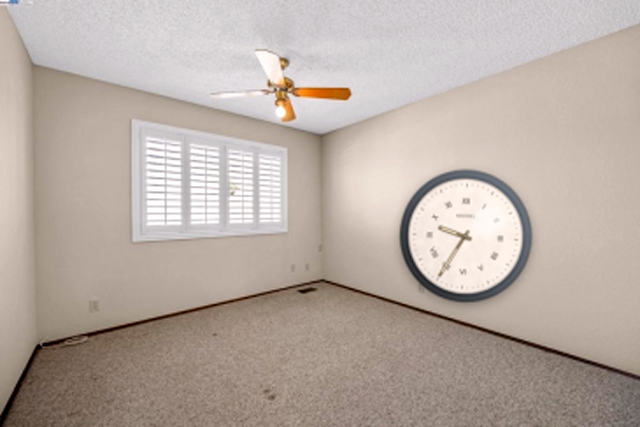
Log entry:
9 h 35 min
